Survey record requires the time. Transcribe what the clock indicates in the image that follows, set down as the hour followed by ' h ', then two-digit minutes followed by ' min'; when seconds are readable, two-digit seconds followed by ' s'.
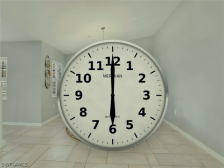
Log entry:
6 h 00 min
